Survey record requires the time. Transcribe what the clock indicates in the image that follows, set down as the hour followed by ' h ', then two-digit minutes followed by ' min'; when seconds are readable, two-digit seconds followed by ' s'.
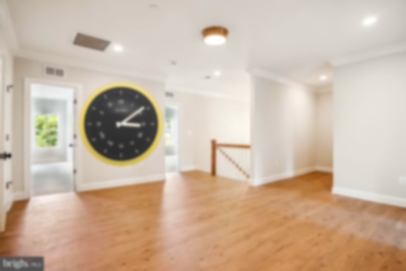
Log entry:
3 h 09 min
